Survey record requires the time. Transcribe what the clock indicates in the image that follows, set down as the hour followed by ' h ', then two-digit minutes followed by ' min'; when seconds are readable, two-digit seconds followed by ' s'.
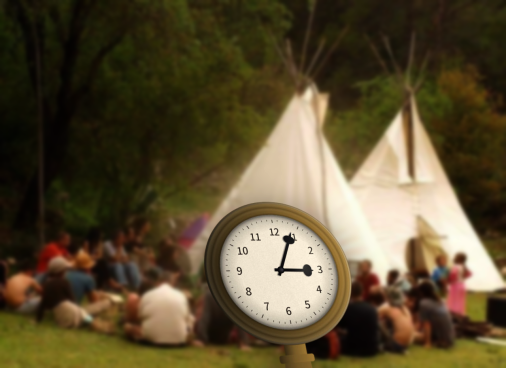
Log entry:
3 h 04 min
